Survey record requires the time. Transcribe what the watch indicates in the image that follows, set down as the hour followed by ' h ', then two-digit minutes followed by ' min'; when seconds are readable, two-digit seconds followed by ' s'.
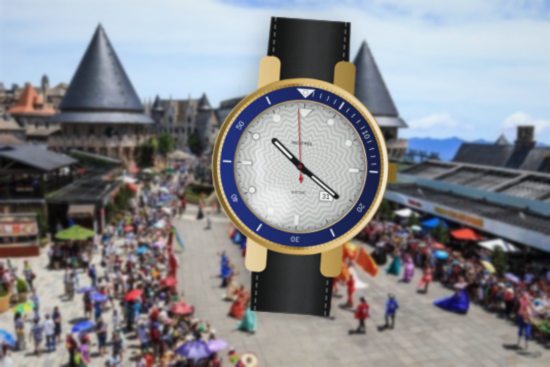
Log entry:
10 h 20 min 59 s
